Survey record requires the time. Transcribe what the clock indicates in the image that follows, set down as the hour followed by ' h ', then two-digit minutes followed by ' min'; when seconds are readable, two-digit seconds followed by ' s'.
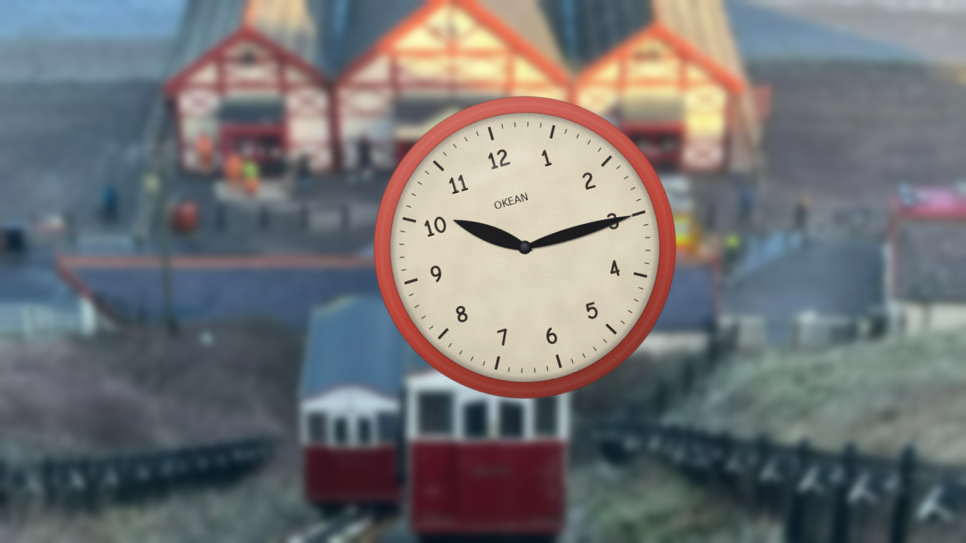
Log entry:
10 h 15 min
